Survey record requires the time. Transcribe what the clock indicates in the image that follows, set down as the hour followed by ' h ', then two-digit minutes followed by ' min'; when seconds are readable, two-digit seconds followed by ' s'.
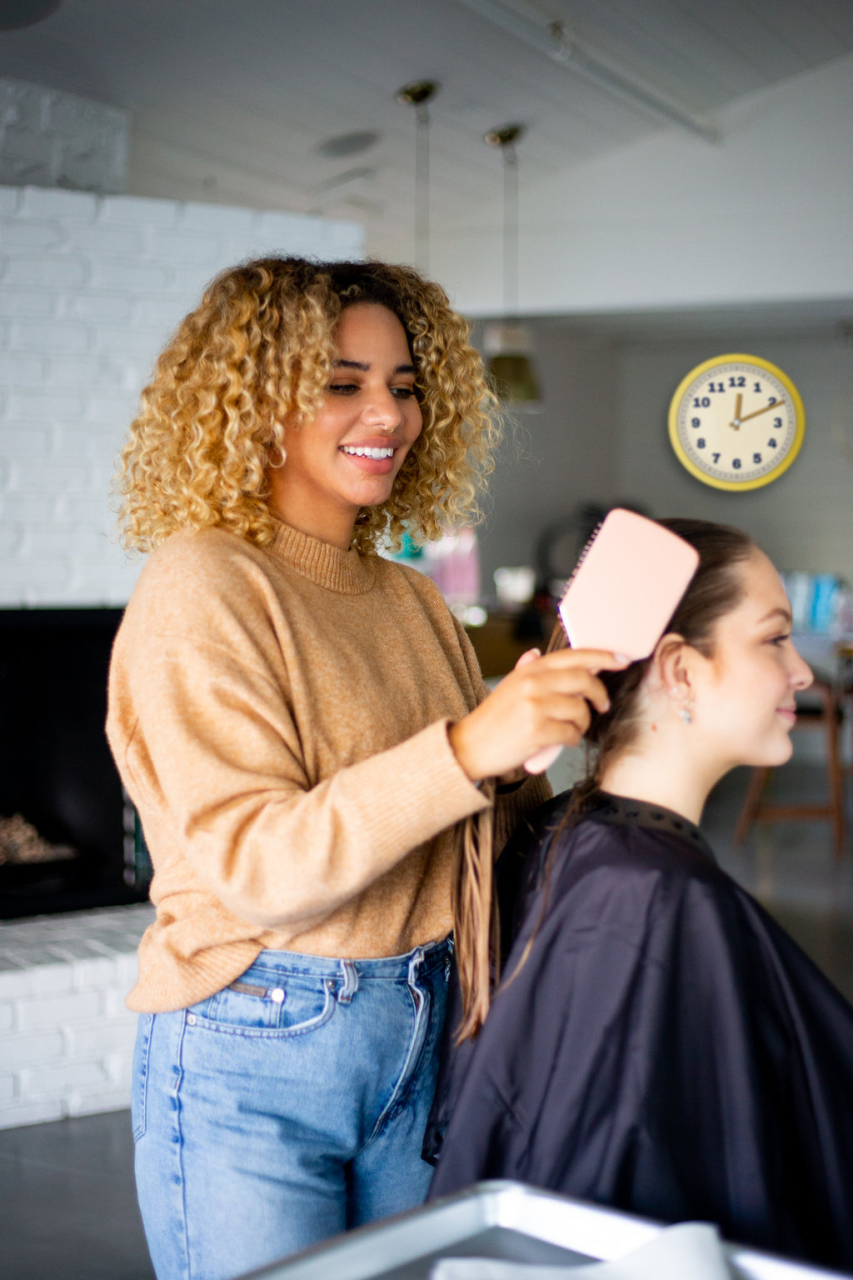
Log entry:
12 h 11 min
